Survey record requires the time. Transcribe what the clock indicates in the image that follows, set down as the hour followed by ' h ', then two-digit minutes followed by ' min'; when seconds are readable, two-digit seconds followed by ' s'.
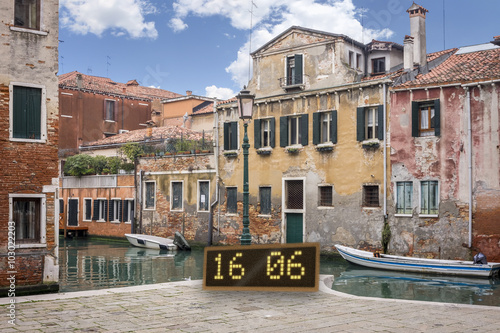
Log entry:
16 h 06 min
